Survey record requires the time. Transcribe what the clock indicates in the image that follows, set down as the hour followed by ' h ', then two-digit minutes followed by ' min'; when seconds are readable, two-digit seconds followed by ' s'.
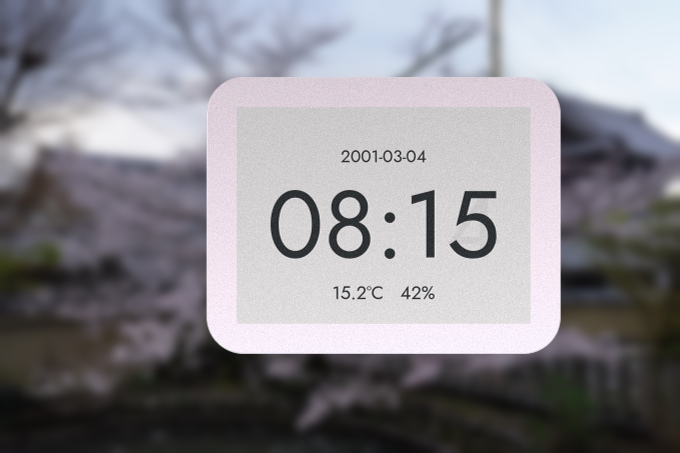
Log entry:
8 h 15 min
